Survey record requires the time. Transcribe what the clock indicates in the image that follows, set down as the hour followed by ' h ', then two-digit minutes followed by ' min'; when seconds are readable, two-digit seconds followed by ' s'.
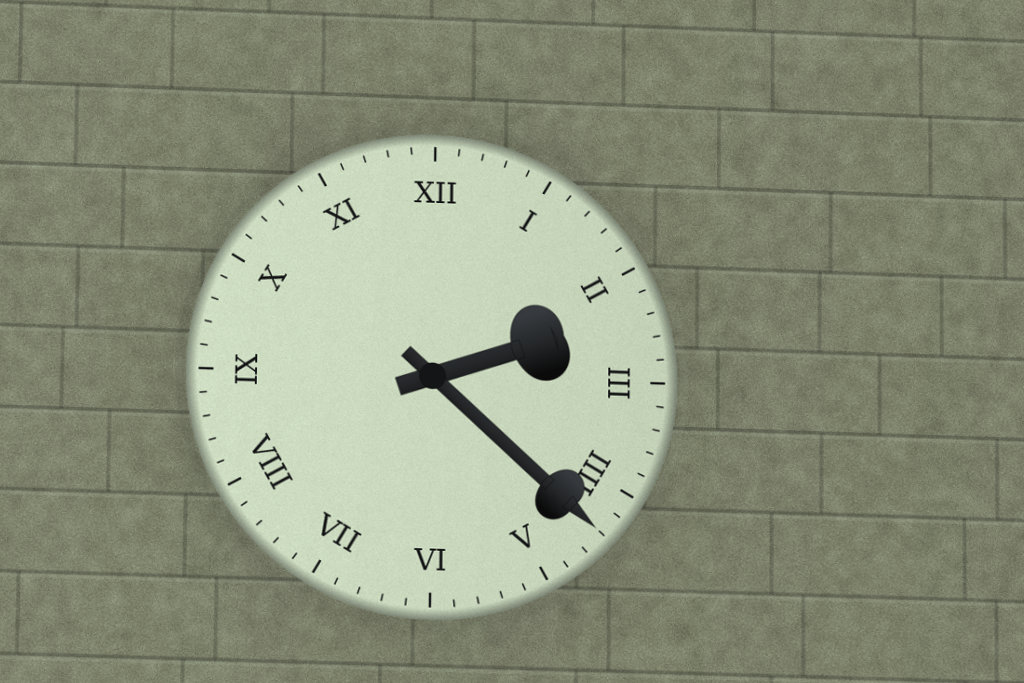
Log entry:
2 h 22 min
